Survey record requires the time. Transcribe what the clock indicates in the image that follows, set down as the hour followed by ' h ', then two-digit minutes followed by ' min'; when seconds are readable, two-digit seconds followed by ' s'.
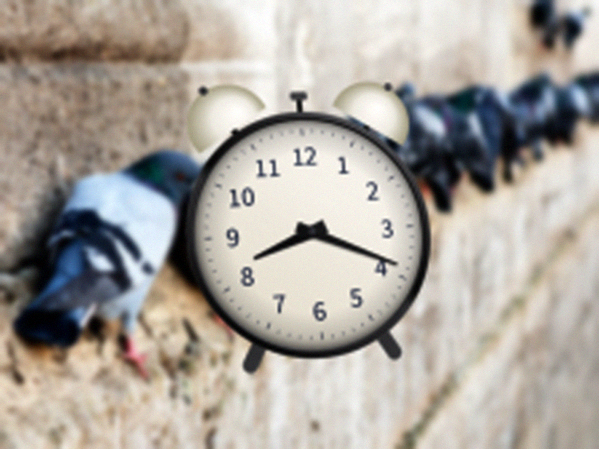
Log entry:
8 h 19 min
